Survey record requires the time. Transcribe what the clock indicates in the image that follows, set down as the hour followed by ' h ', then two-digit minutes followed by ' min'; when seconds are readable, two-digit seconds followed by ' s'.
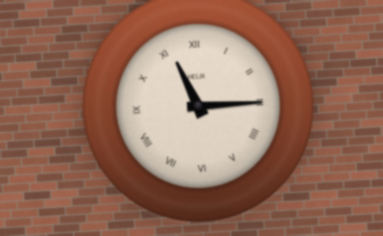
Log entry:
11 h 15 min
